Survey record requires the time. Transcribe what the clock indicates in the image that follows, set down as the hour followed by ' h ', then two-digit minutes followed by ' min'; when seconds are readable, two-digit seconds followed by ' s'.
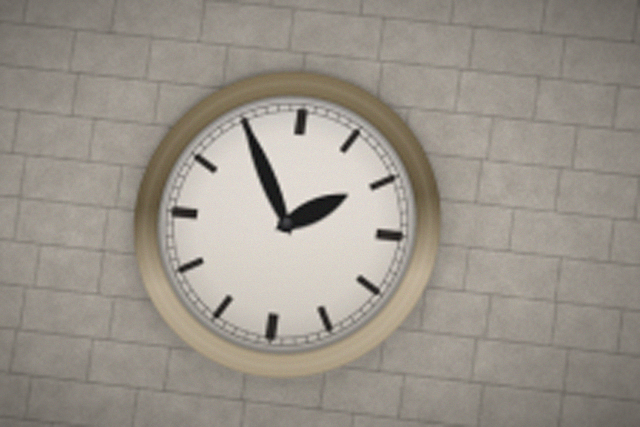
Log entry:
1 h 55 min
